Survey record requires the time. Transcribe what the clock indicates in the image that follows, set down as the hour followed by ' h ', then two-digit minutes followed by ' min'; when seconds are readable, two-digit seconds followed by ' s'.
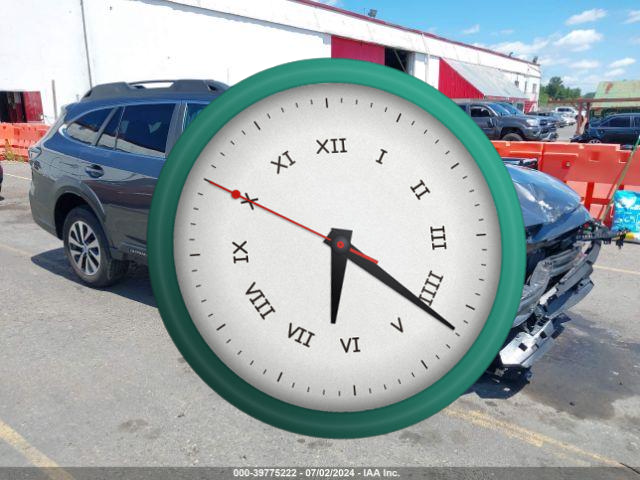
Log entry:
6 h 21 min 50 s
